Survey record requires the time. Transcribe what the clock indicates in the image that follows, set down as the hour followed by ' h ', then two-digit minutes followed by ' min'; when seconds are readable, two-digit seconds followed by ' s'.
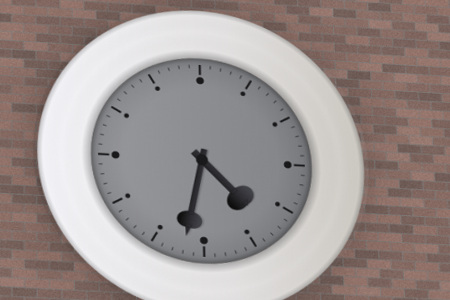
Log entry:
4 h 32 min
